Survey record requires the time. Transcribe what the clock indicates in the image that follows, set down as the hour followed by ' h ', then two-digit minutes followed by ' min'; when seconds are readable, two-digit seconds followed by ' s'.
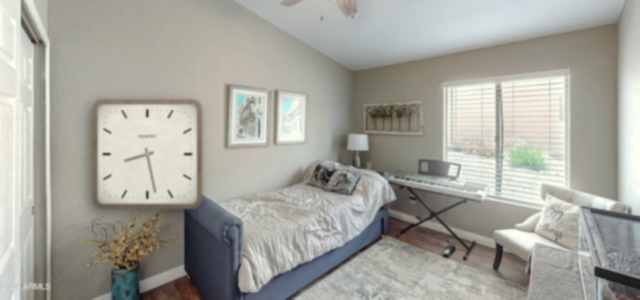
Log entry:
8 h 28 min
